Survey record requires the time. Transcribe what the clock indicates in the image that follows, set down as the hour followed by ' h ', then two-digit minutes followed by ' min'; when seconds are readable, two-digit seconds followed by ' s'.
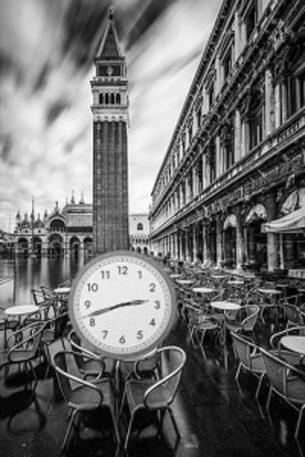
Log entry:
2 h 42 min
